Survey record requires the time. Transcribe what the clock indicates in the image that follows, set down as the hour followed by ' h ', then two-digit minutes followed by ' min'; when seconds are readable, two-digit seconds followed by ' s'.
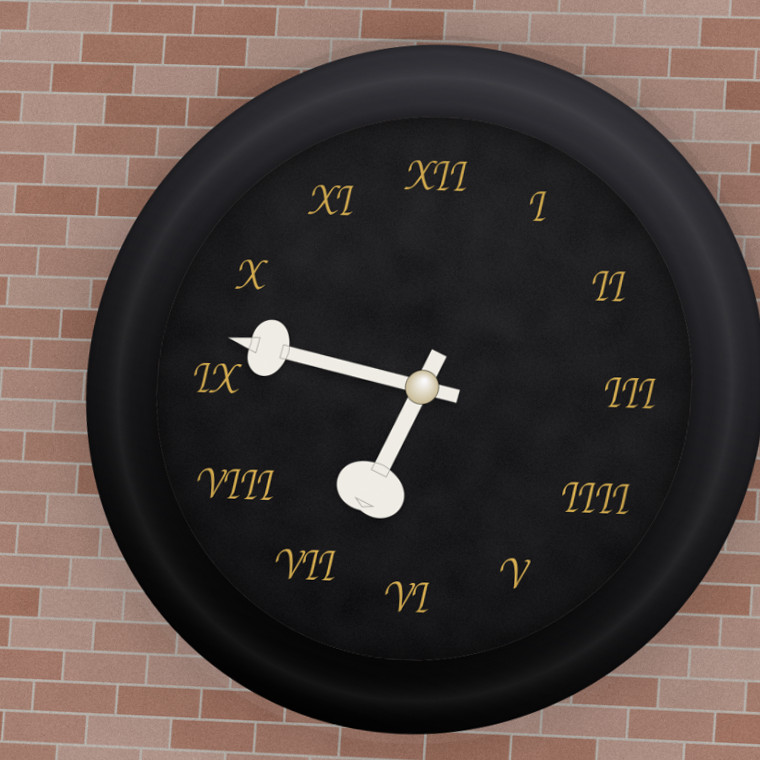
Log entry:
6 h 47 min
